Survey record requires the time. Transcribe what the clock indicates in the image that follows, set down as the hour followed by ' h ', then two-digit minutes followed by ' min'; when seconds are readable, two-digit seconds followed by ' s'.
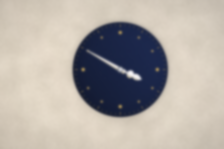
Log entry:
3 h 50 min
